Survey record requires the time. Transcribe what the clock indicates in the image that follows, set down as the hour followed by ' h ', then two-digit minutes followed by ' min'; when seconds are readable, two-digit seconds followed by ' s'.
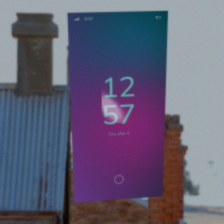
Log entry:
12 h 57 min
